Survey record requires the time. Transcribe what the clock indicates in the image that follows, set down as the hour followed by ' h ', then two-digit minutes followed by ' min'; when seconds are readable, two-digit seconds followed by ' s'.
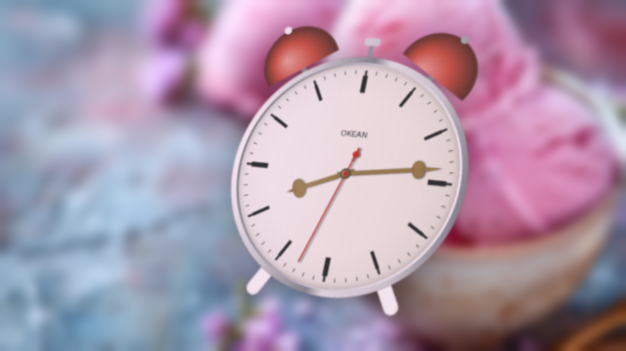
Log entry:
8 h 13 min 33 s
